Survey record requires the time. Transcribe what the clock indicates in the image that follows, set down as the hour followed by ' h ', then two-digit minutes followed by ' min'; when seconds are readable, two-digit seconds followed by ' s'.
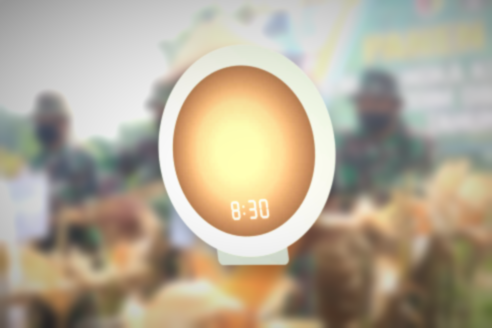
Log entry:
8 h 30 min
